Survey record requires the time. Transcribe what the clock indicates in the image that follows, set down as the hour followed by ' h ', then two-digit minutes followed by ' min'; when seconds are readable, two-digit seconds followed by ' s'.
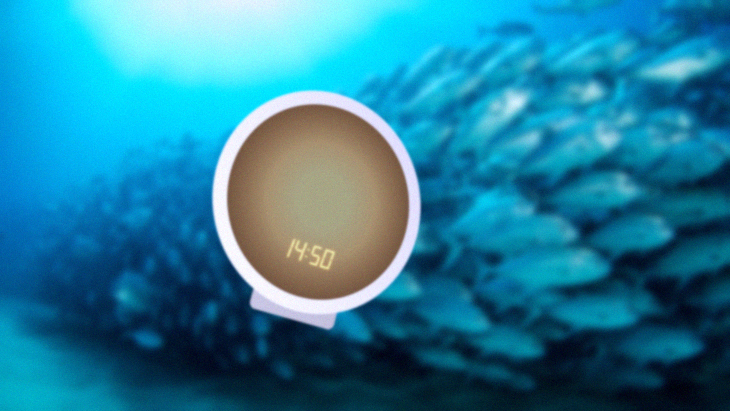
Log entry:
14 h 50 min
